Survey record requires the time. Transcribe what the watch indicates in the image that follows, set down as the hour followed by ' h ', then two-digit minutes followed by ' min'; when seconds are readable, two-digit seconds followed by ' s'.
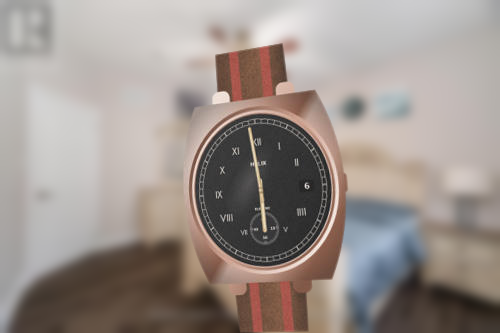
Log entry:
5 h 59 min
